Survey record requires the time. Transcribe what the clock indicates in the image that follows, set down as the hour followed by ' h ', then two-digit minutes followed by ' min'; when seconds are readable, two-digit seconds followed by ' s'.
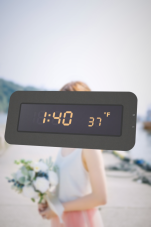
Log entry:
1 h 40 min
